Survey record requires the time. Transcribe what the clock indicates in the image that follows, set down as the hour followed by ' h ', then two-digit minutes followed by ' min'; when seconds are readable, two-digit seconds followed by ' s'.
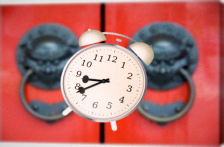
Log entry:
8 h 38 min
